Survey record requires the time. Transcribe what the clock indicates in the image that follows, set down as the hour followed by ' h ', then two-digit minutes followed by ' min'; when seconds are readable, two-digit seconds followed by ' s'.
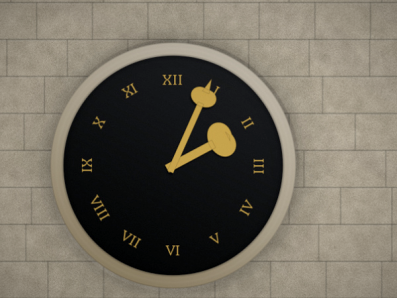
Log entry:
2 h 04 min
